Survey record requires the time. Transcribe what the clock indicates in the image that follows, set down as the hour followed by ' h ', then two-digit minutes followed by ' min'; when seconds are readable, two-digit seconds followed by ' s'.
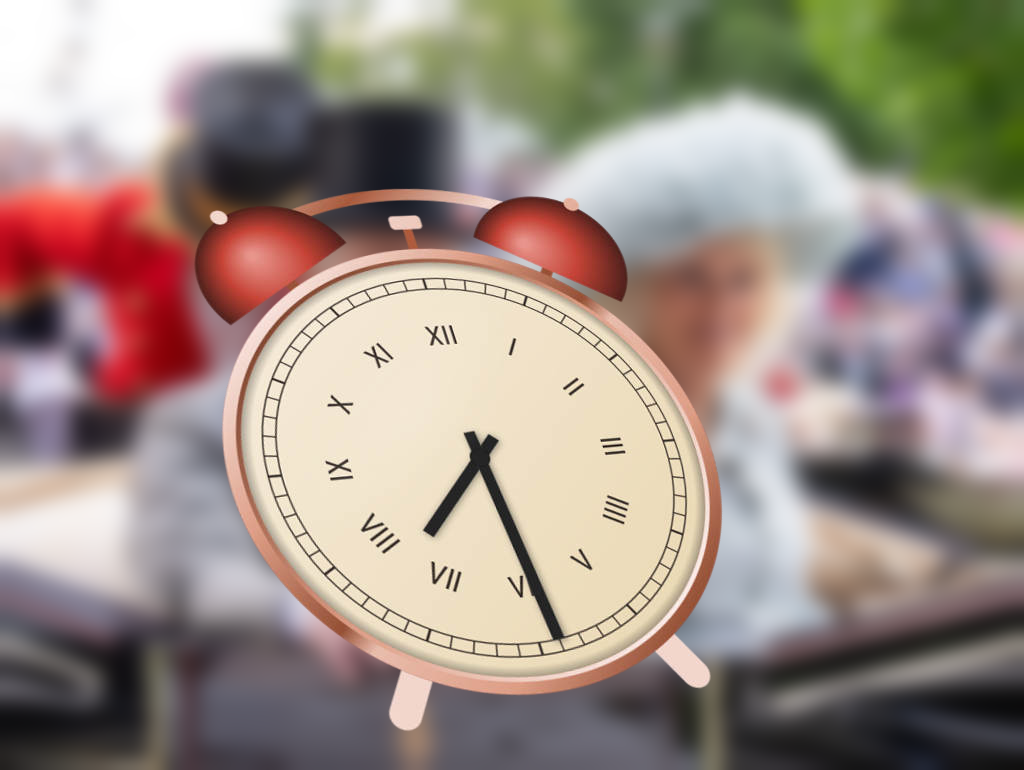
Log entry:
7 h 29 min
